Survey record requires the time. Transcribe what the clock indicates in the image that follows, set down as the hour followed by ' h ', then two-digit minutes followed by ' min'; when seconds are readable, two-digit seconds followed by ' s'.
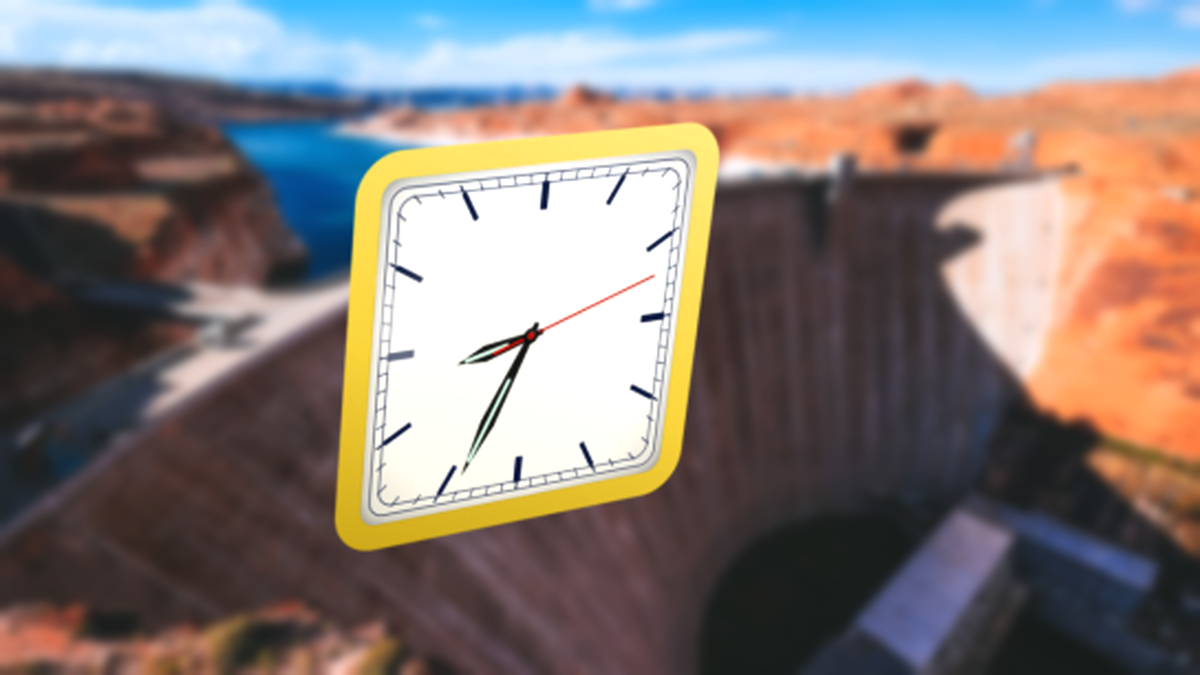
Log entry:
8 h 34 min 12 s
